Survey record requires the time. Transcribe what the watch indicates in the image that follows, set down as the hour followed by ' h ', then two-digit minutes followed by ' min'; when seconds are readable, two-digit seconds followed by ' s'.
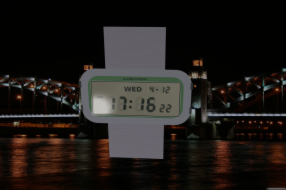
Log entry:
17 h 16 min 22 s
